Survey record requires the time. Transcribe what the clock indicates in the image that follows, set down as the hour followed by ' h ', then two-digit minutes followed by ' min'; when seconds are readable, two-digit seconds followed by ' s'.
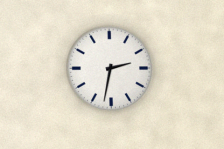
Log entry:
2 h 32 min
